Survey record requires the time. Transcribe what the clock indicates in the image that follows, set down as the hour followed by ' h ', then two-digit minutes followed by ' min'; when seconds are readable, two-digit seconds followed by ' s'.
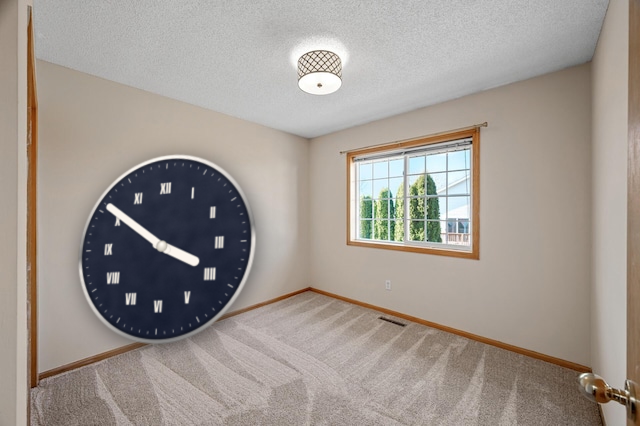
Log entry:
3 h 51 min
